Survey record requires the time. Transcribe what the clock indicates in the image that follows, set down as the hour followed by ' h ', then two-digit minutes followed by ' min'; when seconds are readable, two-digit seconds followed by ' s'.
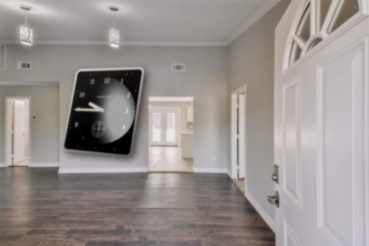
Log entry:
9 h 45 min
